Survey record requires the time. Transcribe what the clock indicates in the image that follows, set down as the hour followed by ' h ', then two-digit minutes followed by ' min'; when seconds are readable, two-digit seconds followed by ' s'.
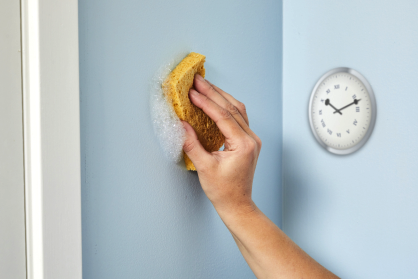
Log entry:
10 h 12 min
